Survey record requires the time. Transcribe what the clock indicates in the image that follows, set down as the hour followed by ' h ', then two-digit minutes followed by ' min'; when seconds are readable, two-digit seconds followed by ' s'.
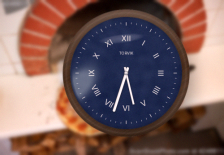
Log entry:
5 h 33 min
